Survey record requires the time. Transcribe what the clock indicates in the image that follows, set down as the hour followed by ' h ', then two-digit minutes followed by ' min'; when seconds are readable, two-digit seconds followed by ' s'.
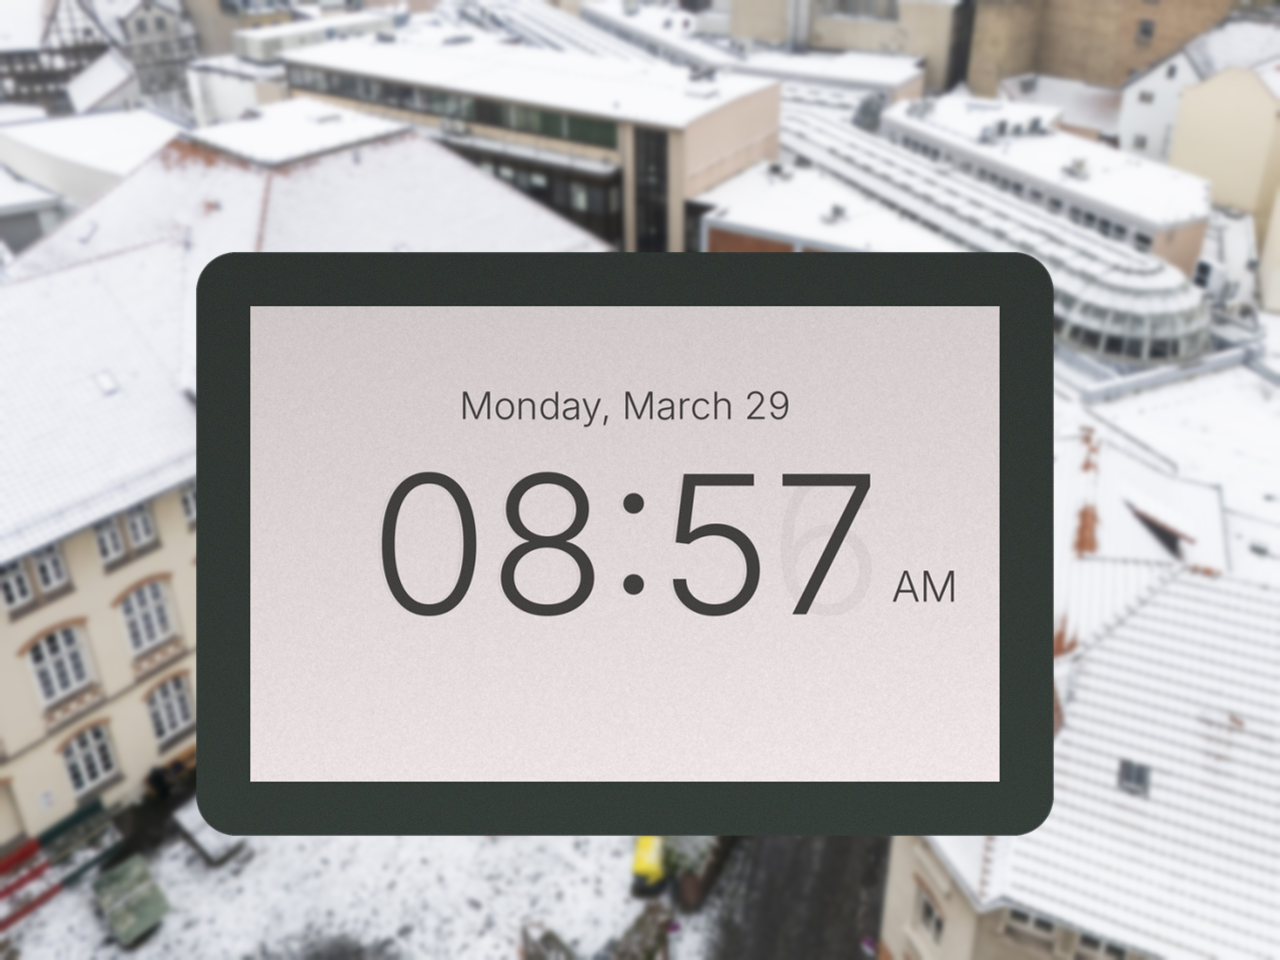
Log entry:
8 h 57 min
